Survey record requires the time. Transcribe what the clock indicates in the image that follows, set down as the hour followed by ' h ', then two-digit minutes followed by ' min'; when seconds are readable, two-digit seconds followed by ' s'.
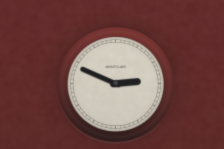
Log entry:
2 h 49 min
